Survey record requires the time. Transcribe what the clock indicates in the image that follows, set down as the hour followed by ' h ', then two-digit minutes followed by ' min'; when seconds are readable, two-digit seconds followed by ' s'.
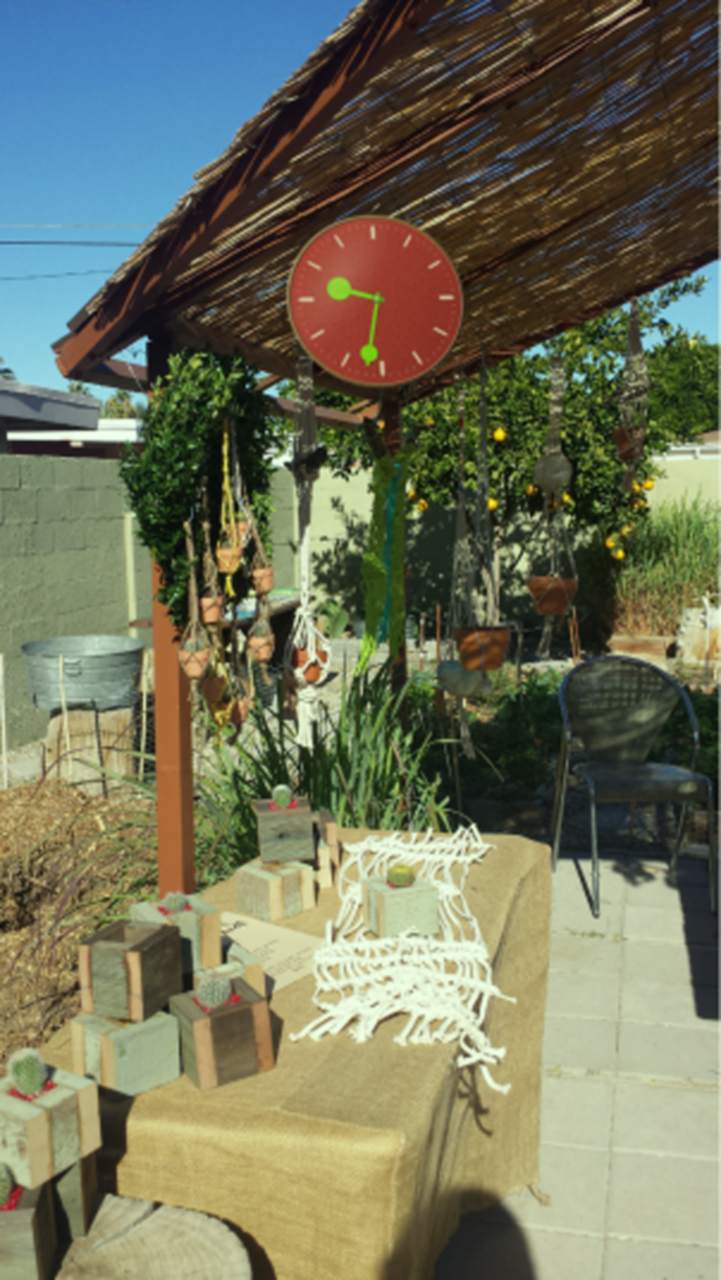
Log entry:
9 h 32 min
